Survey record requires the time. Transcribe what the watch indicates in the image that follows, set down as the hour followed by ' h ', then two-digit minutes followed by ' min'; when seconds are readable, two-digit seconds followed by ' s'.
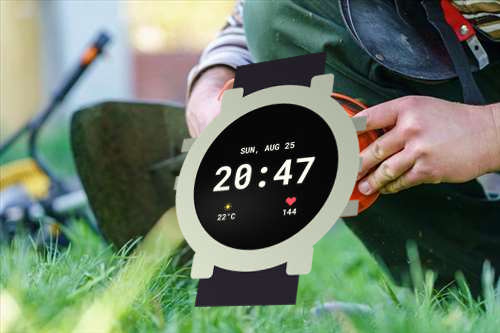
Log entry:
20 h 47 min
